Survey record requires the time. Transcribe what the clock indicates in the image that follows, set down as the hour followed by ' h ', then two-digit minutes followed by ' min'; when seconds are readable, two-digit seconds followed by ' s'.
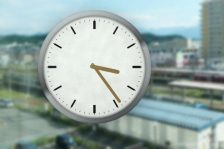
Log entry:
3 h 24 min
